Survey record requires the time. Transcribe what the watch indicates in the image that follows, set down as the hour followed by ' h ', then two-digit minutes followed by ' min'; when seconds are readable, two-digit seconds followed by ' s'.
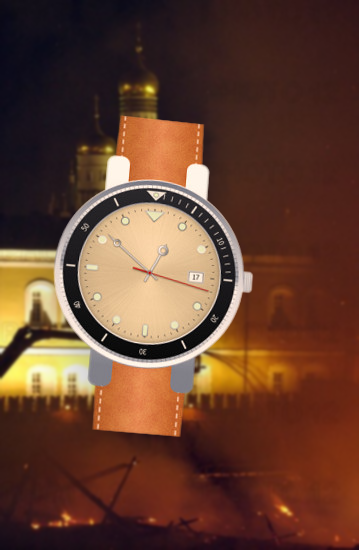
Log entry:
12 h 51 min 17 s
